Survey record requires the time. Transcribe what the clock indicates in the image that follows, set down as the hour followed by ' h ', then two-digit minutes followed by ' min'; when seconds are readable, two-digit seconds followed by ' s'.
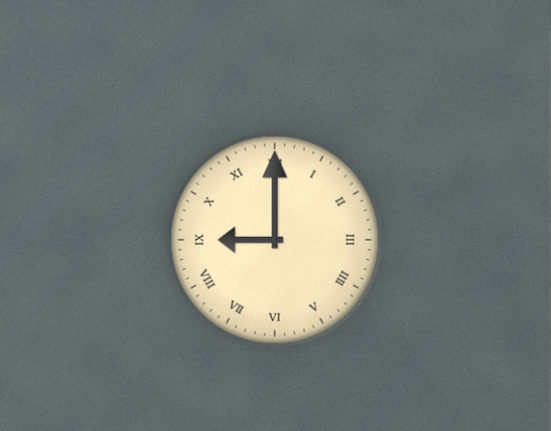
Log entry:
9 h 00 min
